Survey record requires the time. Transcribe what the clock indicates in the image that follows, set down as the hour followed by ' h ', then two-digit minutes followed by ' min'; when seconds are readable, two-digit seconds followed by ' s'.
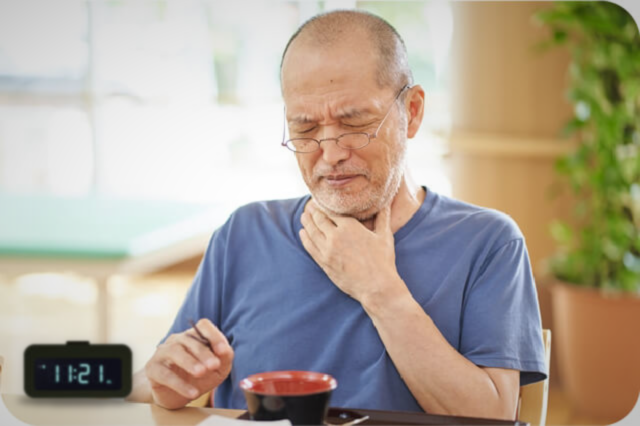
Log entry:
11 h 21 min
